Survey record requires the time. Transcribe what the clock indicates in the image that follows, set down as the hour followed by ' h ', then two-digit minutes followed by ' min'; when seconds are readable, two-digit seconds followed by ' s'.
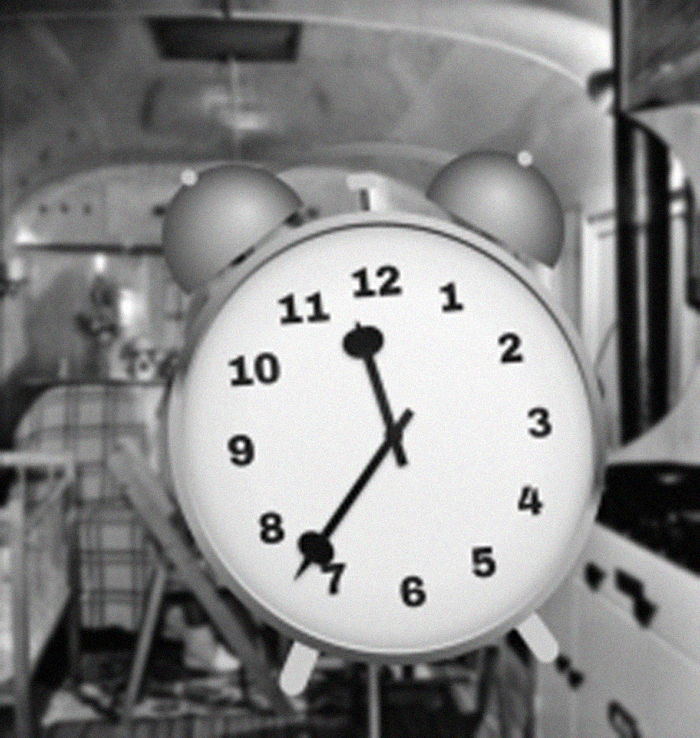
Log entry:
11 h 37 min
